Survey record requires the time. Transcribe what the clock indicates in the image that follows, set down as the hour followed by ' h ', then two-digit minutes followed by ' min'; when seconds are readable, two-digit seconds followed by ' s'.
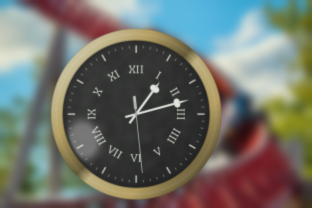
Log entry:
1 h 12 min 29 s
